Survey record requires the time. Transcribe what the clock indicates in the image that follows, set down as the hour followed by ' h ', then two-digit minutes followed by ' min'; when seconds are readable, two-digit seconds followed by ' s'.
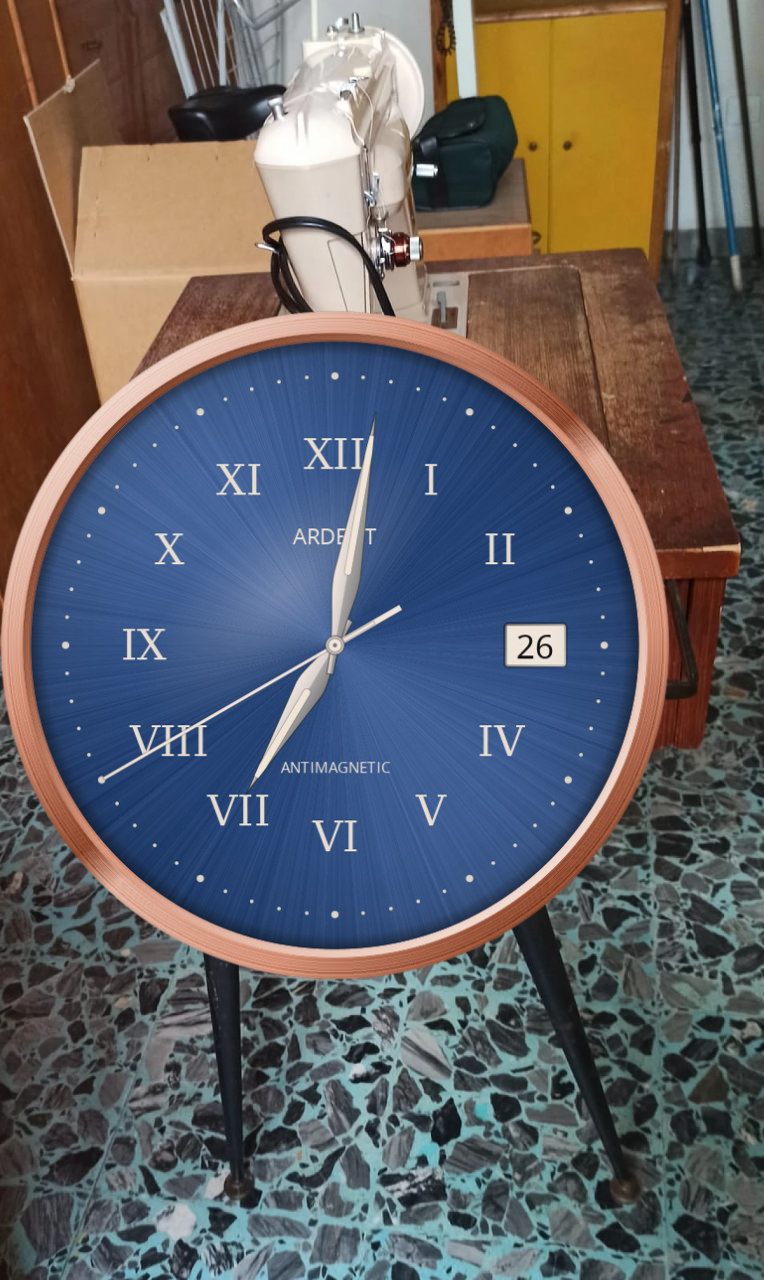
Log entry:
7 h 01 min 40 s
